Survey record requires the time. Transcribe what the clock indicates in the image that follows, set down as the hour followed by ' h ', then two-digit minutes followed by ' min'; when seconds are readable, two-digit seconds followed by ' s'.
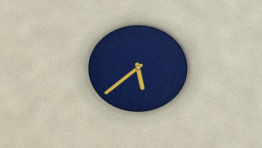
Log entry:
5 h 38 min
